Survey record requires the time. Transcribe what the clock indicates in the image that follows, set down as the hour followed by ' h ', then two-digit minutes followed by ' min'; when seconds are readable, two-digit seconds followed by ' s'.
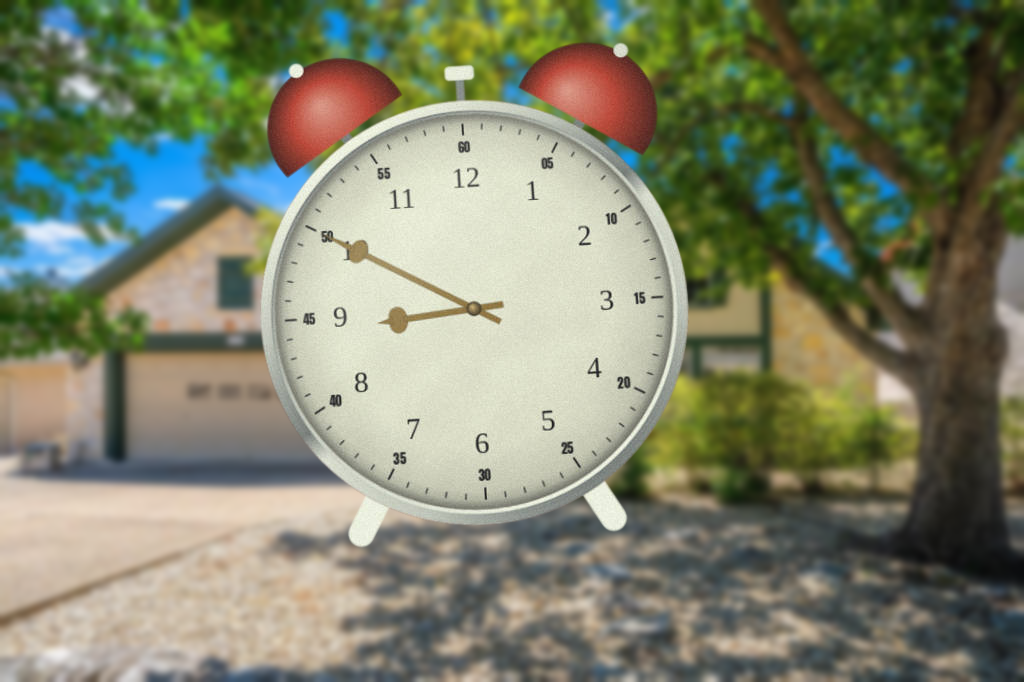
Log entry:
8 h 50 min
